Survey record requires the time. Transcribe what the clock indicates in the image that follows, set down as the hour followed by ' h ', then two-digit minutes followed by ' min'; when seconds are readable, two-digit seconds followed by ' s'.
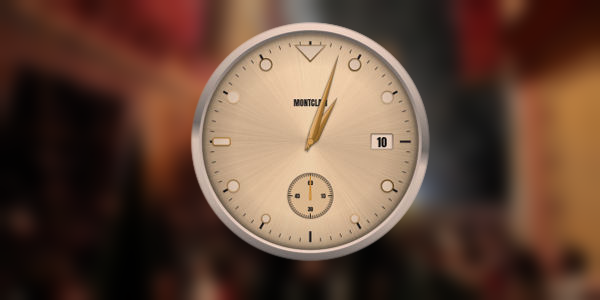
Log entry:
1 h 03 min
